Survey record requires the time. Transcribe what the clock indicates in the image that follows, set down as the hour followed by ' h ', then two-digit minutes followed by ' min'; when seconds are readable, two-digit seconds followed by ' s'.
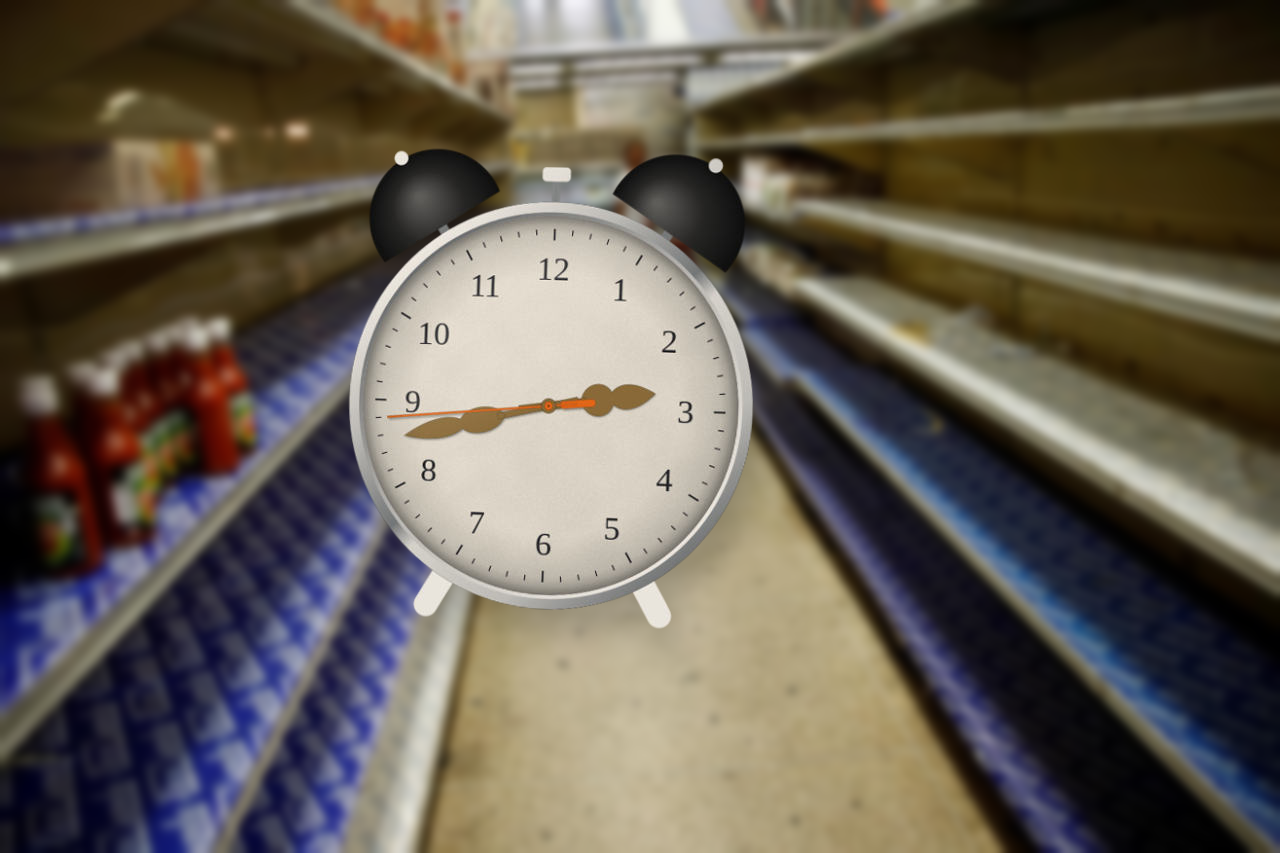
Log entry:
2 h 42 min 44 s
